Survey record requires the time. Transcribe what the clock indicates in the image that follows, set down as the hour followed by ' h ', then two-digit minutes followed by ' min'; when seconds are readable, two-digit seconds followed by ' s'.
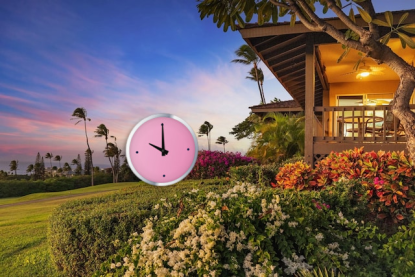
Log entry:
10 h 00 min
